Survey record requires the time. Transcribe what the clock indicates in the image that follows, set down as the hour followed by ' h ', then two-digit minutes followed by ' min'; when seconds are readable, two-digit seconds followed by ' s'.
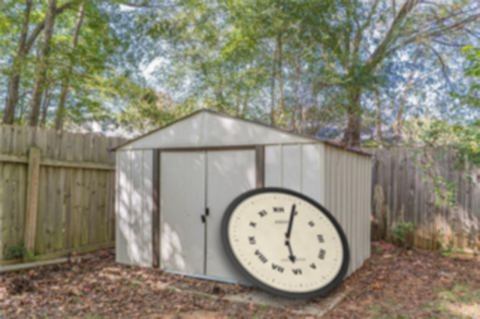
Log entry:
6 h 04 min
